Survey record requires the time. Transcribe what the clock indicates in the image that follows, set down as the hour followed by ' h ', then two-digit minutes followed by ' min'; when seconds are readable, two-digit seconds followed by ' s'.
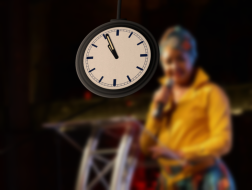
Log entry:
10 h 56 min
